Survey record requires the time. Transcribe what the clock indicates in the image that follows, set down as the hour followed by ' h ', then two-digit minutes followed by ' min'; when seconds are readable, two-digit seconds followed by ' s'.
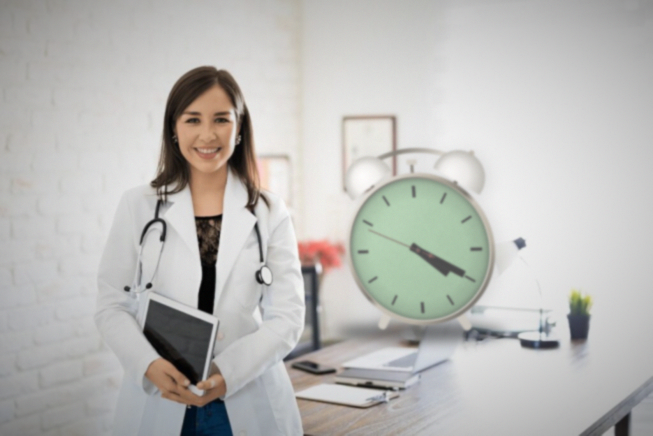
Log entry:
4 h 19 min 49 s
